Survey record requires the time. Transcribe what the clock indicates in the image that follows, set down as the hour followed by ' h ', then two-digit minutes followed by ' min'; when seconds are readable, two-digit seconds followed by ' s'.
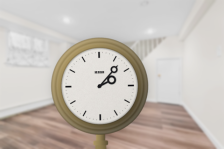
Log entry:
2 h 07 min
